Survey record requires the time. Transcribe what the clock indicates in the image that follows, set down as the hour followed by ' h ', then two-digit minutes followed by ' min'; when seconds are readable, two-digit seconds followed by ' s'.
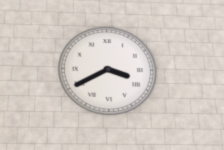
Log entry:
3 h 40 min
